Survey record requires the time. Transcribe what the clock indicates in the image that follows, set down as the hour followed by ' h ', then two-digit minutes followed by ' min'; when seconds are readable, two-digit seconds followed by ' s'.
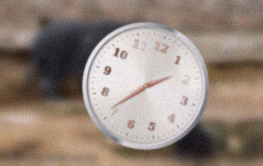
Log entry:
1 h 36 min
